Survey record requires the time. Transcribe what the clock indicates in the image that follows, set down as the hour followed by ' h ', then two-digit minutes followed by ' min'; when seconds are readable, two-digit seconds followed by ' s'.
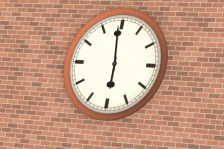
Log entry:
5 h 59 min
